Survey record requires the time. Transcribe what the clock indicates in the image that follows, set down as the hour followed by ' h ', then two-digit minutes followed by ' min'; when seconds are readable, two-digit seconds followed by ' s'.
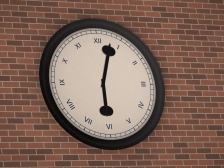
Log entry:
6 h 03 min
